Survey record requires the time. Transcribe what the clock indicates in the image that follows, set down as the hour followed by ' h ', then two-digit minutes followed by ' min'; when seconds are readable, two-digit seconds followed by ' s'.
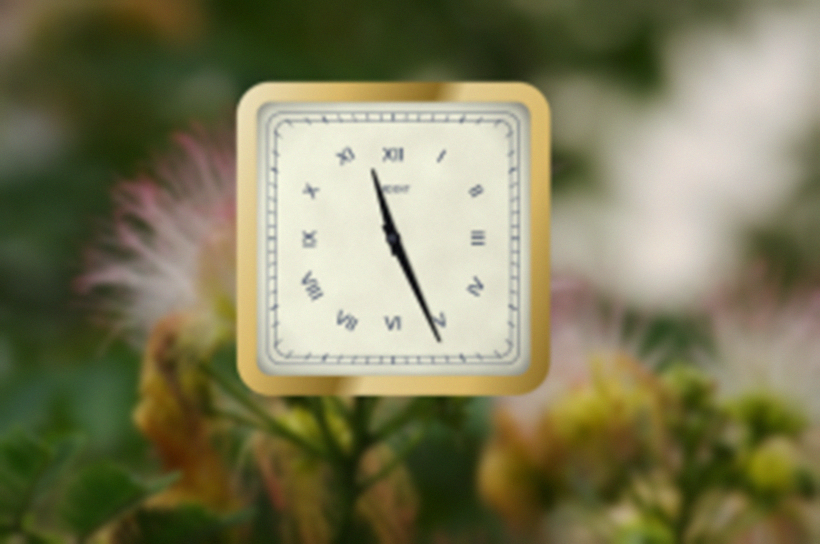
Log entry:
11 h 26 min
